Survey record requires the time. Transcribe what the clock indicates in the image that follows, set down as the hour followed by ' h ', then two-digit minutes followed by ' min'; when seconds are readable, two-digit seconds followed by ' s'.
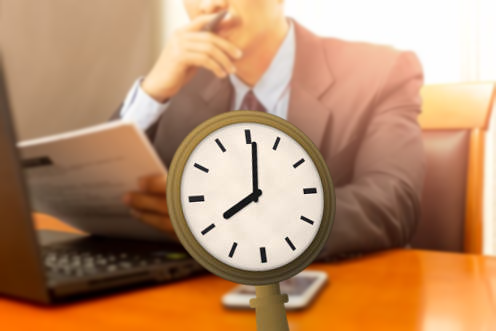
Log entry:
8 h 01 min
